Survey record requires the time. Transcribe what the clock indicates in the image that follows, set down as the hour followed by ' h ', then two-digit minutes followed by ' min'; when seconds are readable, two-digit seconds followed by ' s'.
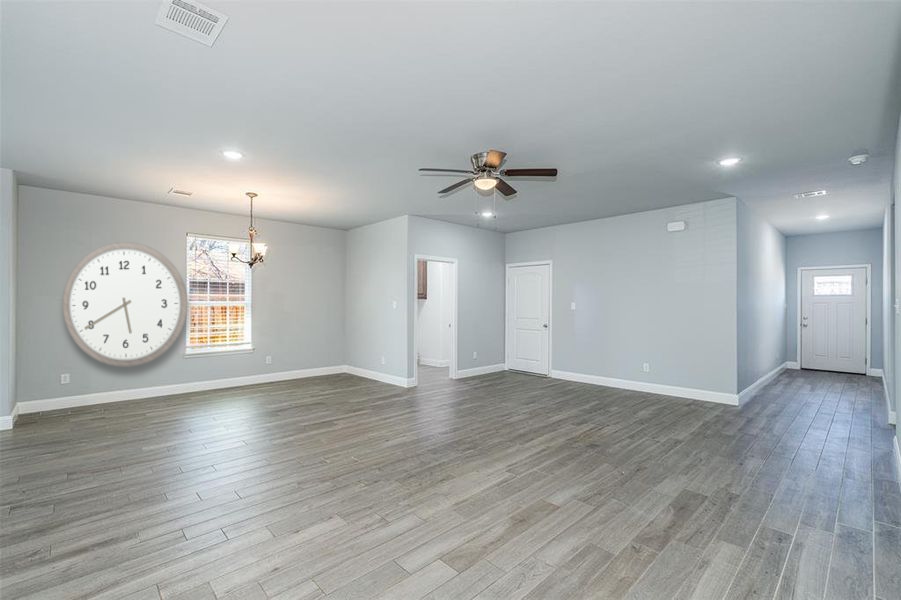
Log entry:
5 h 40 min
